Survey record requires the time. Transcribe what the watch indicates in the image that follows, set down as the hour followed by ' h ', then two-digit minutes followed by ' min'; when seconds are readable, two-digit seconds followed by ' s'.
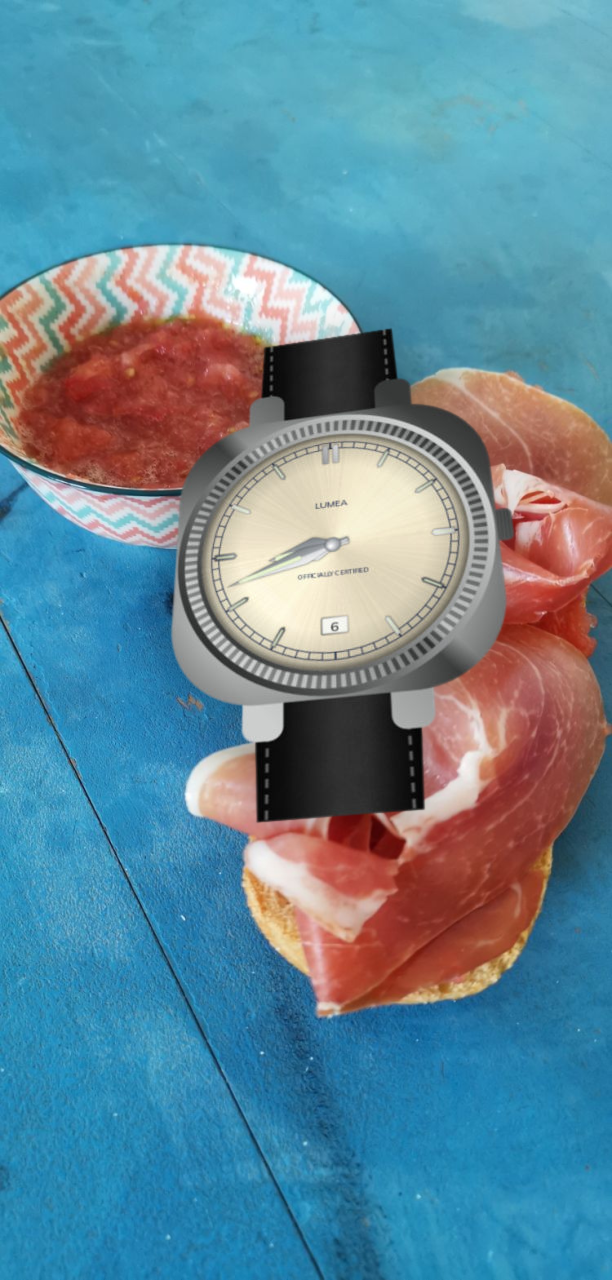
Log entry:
8 h 42 min
